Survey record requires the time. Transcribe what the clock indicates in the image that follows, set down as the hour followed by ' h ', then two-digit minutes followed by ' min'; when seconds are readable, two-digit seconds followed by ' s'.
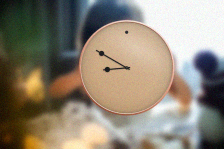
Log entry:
8 h 50 min
